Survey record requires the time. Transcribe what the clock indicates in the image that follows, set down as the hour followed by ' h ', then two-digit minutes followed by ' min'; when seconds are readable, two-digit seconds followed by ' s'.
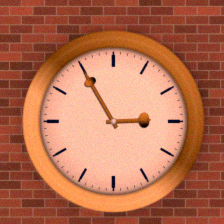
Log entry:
2 h 55 min
